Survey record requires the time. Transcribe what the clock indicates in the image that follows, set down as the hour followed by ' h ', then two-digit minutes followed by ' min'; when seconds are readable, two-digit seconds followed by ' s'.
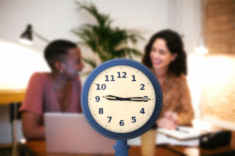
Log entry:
9 h 15 min
